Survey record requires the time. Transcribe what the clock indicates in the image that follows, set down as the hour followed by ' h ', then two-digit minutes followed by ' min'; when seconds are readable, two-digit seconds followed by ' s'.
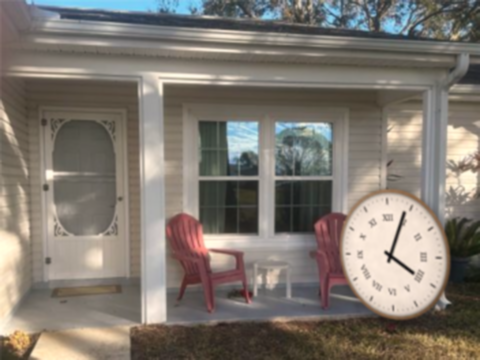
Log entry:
4 h 04 min
